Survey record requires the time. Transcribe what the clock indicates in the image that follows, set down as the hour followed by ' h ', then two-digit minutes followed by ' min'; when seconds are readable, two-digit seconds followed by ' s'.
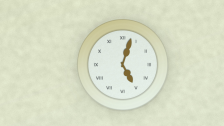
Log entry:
5 h 03 min
